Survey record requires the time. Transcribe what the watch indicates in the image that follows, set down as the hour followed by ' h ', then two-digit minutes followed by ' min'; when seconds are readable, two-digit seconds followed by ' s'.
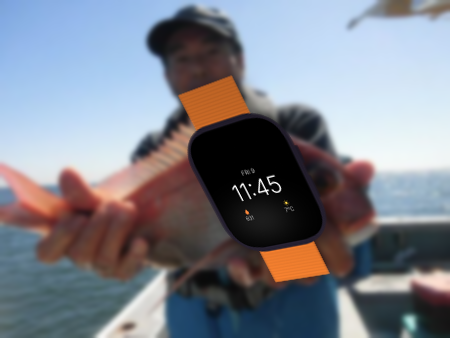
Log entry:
11 h 45 min
